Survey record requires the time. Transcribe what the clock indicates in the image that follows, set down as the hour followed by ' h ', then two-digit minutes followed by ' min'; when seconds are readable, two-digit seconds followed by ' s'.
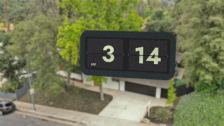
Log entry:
3 h 14 min
